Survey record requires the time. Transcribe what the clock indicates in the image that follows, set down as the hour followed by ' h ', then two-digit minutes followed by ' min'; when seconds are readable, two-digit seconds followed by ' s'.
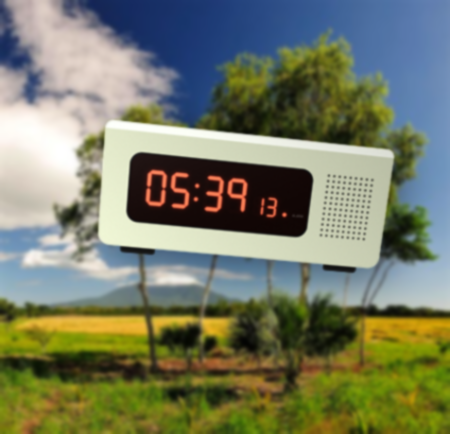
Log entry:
5 h 39 min 13 s
